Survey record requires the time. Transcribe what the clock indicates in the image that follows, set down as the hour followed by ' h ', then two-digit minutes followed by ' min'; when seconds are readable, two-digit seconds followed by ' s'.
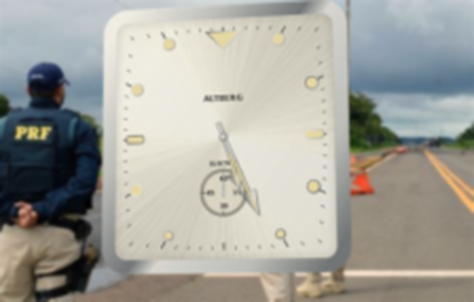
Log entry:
5 h 26 min
